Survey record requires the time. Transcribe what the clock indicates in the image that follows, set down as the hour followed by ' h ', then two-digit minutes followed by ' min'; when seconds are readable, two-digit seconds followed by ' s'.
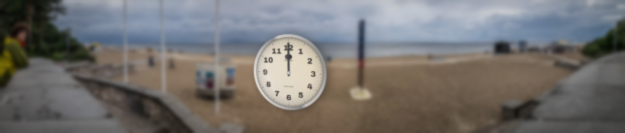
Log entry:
12 h 00 min
